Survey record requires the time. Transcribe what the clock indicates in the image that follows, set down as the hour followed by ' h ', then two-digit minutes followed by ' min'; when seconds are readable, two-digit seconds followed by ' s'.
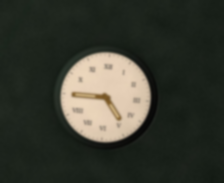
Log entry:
4 h 45 min
